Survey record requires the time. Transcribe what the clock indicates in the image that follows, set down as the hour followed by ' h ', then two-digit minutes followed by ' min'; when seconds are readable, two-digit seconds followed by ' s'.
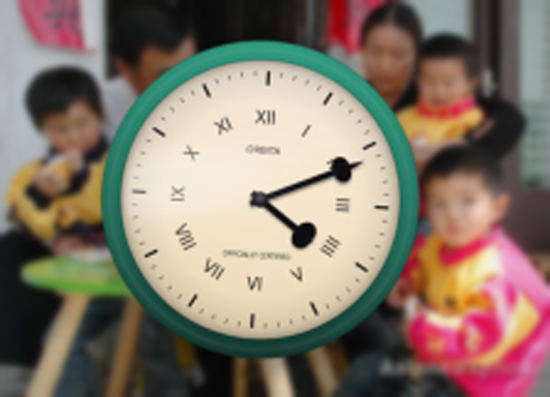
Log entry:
4 h 11 min
